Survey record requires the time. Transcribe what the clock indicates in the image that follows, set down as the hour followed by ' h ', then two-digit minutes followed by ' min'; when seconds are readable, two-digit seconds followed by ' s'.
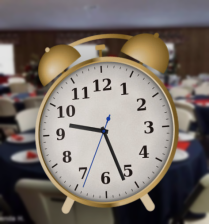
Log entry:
9 h 26 min 34 s
